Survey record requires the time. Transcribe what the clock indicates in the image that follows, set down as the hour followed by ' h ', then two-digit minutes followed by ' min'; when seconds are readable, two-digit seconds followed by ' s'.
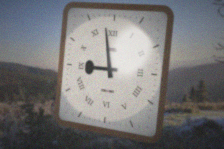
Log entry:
8 h 58 min
